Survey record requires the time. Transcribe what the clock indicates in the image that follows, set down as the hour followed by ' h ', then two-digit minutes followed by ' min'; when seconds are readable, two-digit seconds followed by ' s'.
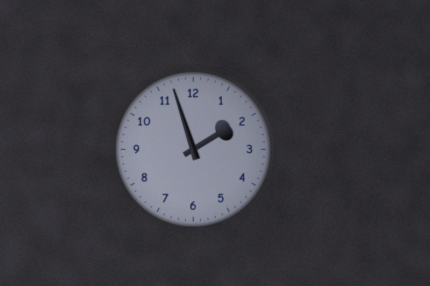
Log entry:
1 h 57 min
